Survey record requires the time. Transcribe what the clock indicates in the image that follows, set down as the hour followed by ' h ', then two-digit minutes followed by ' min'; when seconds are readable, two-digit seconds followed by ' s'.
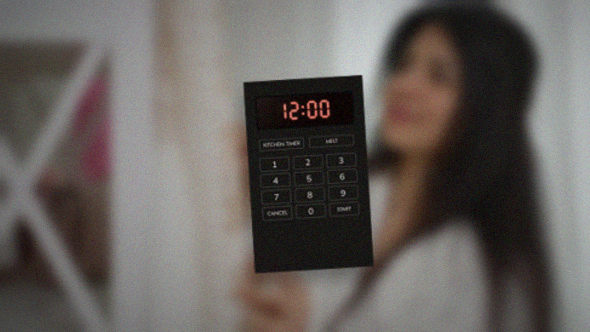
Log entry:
12 h 00 min
